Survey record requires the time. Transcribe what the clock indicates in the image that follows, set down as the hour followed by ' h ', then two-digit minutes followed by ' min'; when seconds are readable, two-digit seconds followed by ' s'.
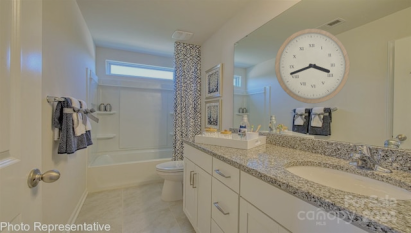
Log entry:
3 h 42 min
